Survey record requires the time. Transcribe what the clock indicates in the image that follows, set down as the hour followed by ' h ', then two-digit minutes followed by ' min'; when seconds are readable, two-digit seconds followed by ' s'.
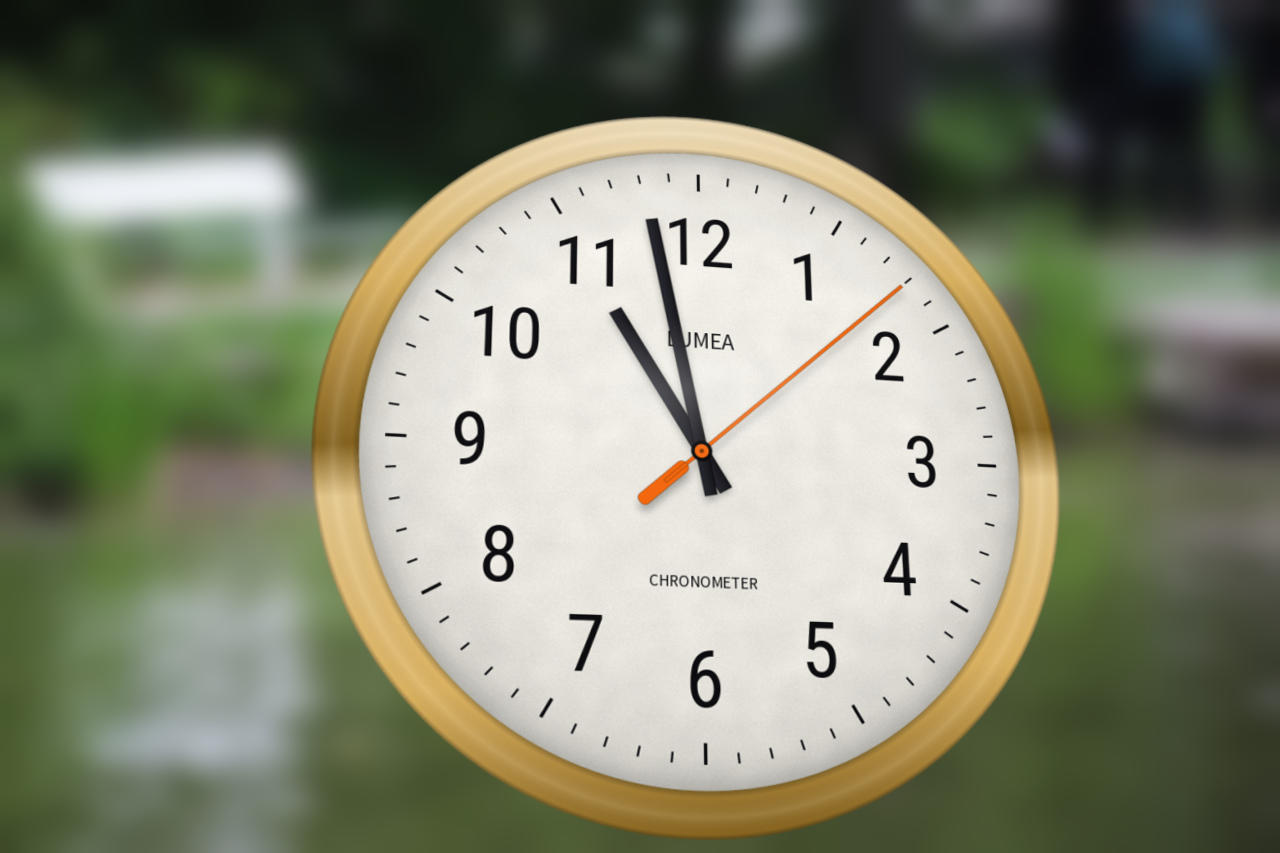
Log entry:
10 h 58 min 08 s
